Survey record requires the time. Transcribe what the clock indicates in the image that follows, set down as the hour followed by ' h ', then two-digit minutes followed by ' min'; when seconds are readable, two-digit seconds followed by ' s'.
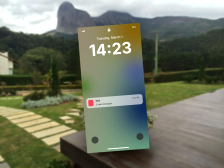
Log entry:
14 h 23 min
